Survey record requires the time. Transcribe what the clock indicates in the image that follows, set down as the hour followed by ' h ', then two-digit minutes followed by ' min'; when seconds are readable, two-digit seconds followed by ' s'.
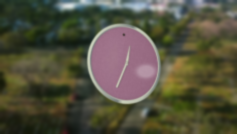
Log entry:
12 h 35 min
